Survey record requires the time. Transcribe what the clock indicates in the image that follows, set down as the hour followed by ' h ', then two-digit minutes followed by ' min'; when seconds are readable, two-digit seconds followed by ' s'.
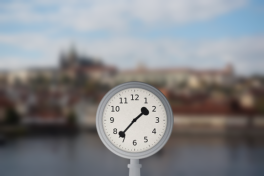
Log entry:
1 h 37 min
